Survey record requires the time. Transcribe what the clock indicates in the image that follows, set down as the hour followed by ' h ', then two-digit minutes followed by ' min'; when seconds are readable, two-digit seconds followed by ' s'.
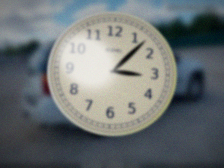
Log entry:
3 h 07 min
